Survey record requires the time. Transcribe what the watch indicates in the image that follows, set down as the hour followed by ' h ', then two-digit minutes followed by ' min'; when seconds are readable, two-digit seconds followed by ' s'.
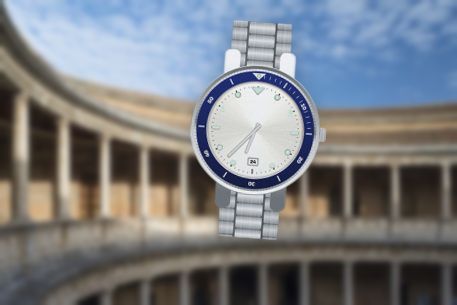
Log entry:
6 h 37 min
